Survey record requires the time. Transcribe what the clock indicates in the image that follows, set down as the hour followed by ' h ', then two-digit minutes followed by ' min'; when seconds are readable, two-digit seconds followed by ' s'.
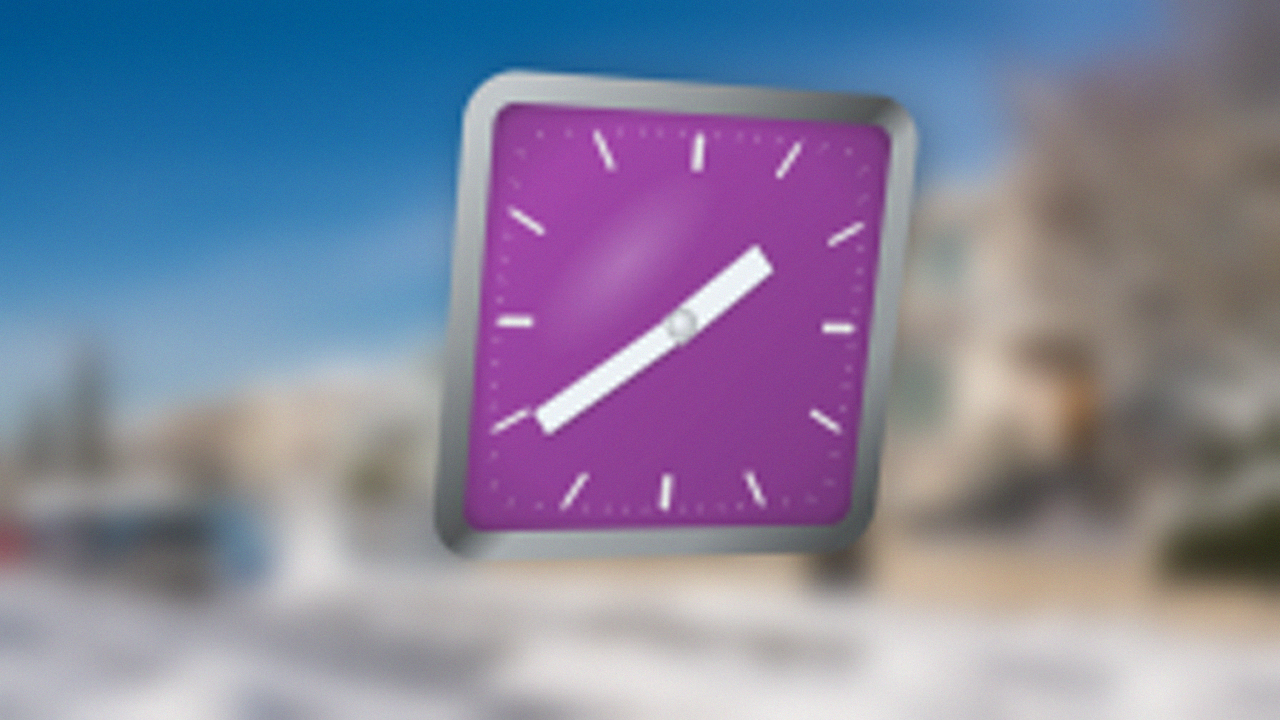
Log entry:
1 h 39 min
